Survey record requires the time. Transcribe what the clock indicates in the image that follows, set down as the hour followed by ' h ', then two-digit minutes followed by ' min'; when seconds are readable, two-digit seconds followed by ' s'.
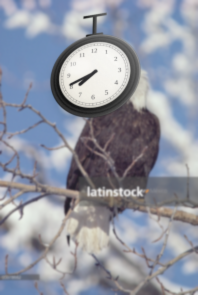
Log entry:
7 h 41 min
